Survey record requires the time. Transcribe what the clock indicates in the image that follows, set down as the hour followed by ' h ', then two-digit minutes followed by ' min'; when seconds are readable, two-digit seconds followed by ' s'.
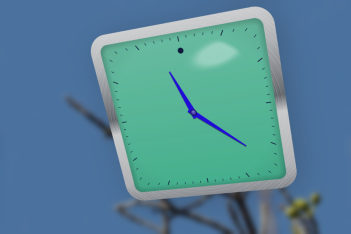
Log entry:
11 h 22 min
